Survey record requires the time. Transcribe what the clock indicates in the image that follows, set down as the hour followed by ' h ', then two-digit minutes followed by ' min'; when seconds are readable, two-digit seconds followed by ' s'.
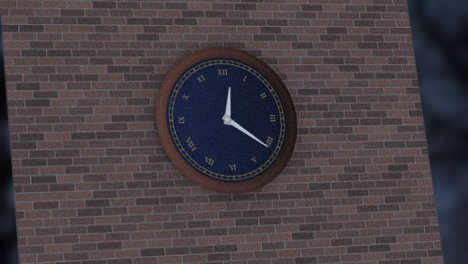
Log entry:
12 h 21 min
